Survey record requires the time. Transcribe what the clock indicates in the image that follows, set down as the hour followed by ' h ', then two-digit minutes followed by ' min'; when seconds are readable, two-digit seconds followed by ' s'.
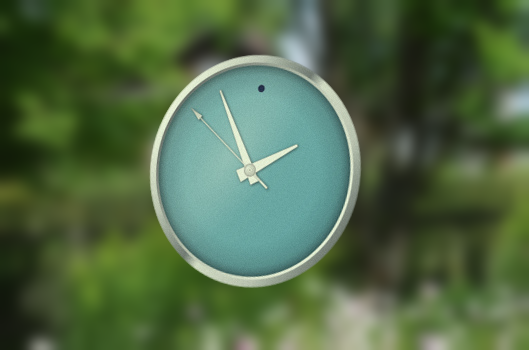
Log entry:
1 h 54 min 51 s
